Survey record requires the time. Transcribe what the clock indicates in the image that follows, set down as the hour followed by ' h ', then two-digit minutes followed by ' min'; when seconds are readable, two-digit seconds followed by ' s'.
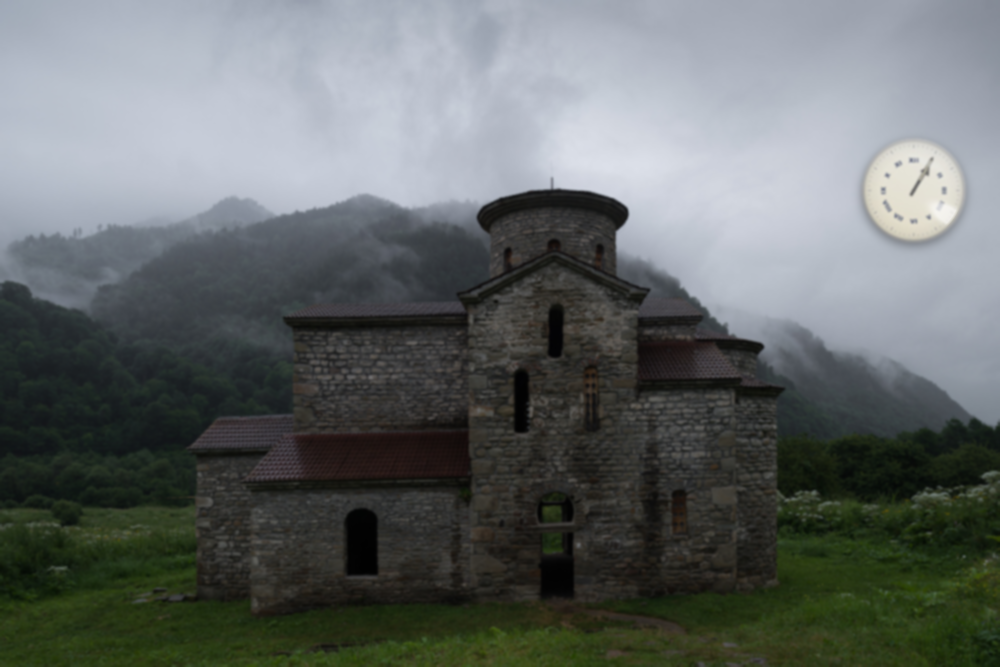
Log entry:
1 h 05 min
